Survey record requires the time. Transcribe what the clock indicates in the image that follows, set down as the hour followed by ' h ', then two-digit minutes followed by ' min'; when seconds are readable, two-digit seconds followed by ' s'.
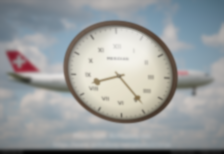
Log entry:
8 h 24 min
